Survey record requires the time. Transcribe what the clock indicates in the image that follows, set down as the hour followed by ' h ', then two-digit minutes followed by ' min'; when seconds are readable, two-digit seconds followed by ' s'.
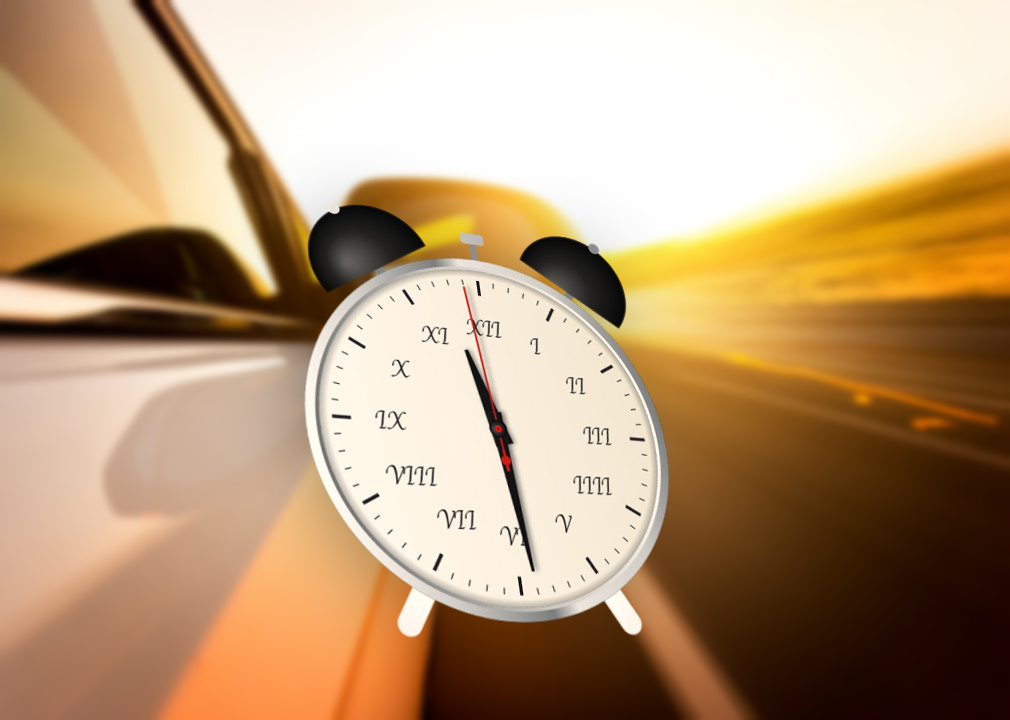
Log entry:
11 h 28 min 59 s
